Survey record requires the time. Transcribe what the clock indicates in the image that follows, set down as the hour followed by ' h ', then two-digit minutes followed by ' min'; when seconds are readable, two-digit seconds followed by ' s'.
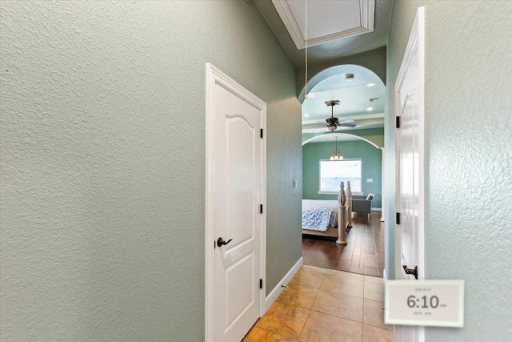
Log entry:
6 h 10 min
